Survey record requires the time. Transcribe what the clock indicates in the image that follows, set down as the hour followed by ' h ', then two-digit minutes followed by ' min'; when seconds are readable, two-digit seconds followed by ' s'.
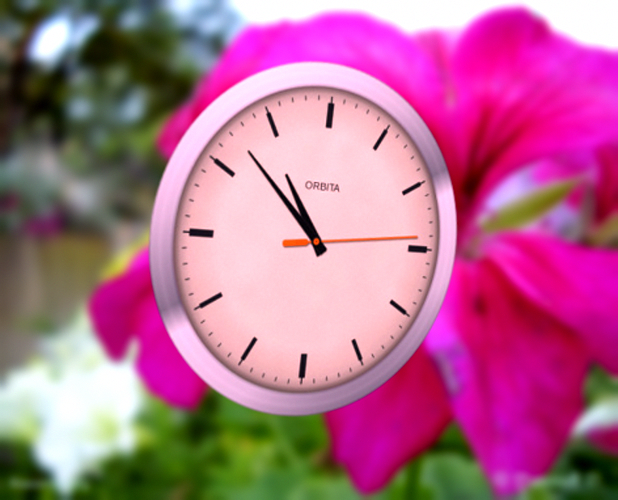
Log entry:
10 h 52 min 14 s
